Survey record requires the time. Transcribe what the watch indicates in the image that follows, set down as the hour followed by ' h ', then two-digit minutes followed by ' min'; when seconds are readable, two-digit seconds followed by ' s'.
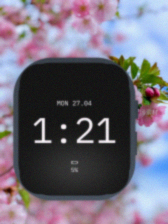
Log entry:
1 h 21 min
